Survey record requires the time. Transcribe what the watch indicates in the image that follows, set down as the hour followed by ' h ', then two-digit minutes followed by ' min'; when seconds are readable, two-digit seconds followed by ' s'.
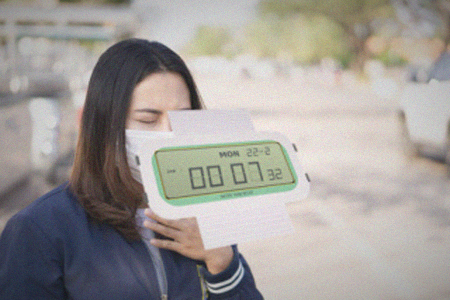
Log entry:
0 h 07 min 32 s
